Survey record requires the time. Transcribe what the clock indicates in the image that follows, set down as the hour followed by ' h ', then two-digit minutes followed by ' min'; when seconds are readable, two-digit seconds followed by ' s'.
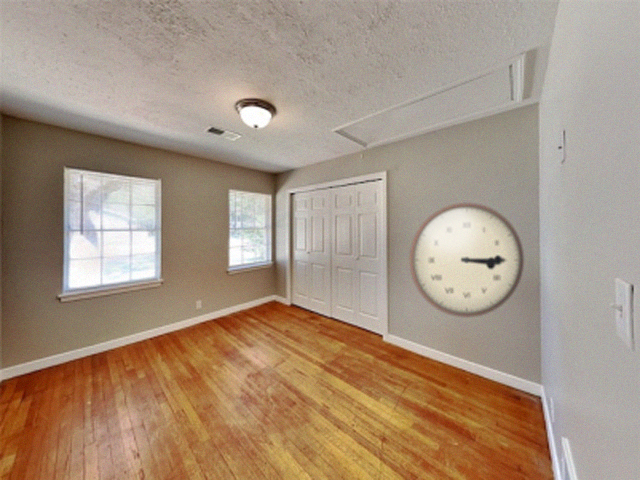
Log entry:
3 h 15 min
